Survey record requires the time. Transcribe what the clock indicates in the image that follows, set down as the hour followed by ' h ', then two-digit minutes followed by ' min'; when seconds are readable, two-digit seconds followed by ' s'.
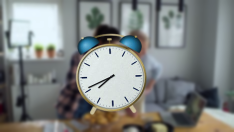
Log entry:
7 h 41 min
